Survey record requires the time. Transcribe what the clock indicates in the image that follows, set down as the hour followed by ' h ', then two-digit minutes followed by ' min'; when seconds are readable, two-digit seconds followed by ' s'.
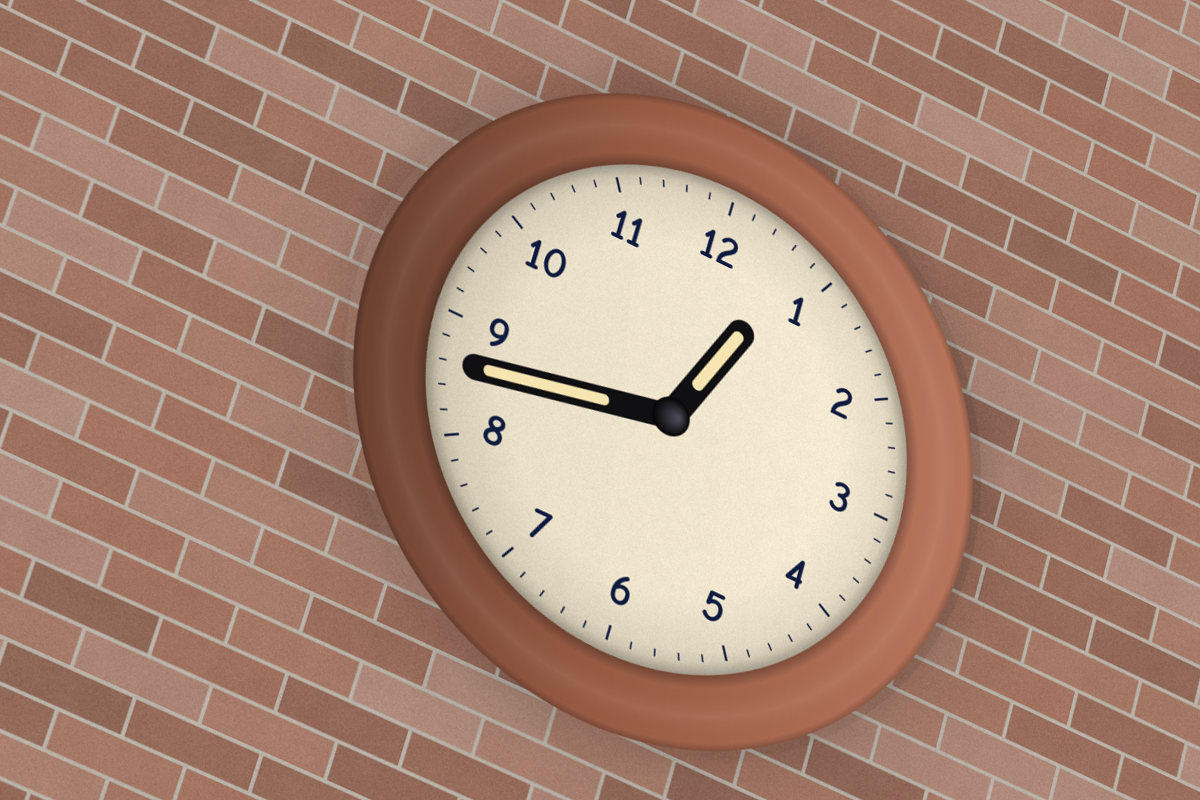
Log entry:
12 h 43 min
